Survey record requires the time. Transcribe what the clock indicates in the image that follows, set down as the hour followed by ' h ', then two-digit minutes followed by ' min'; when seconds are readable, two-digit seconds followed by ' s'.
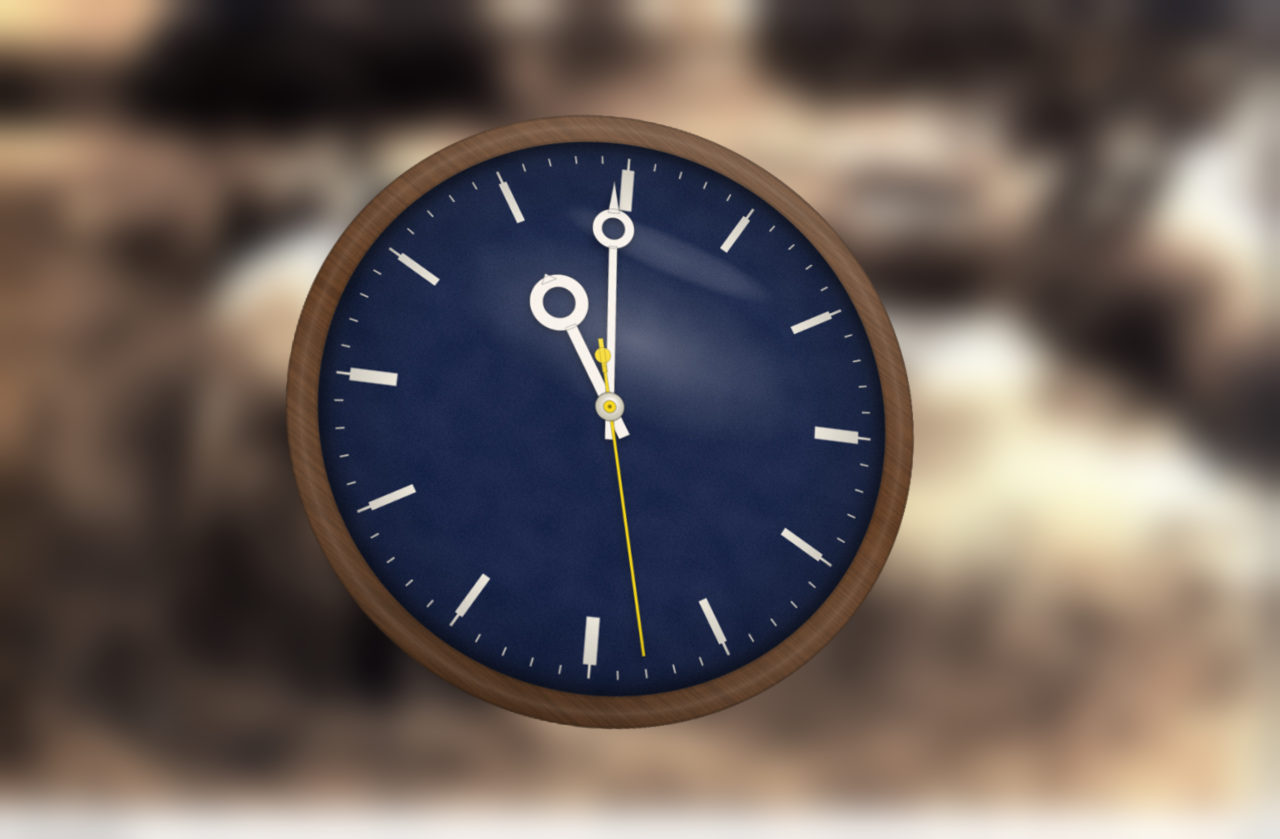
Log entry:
10 h 59 min 28 s
